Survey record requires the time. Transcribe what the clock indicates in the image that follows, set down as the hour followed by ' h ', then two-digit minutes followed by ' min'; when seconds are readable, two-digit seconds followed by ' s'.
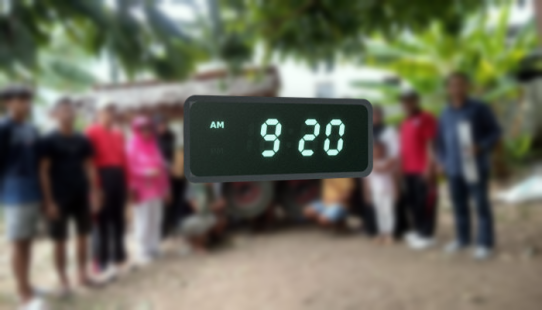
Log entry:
9 h 20 min
